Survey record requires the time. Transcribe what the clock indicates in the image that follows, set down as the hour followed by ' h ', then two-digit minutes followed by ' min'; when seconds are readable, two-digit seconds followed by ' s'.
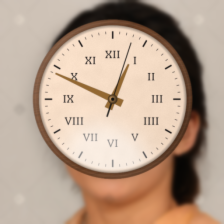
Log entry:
12 h 49 min 03 s
